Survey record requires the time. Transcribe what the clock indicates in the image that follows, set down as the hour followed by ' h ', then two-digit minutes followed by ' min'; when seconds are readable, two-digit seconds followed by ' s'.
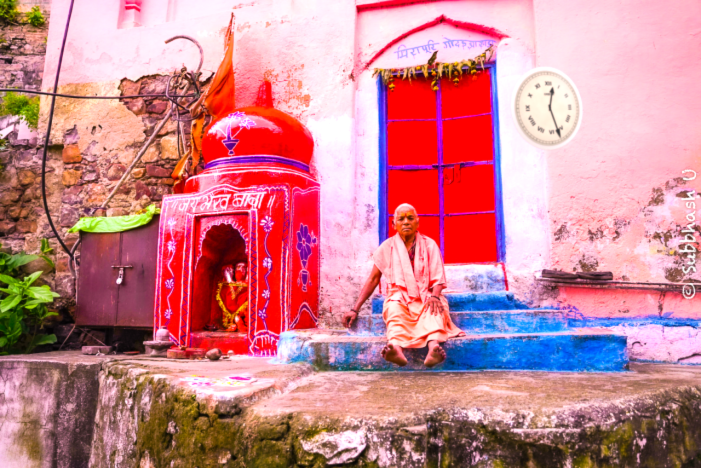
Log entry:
12 h 27 min
